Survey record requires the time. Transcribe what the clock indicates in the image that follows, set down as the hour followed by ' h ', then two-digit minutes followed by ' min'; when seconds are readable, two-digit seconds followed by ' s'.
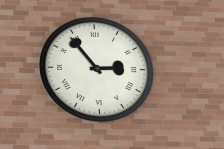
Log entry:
2 h 54 min
